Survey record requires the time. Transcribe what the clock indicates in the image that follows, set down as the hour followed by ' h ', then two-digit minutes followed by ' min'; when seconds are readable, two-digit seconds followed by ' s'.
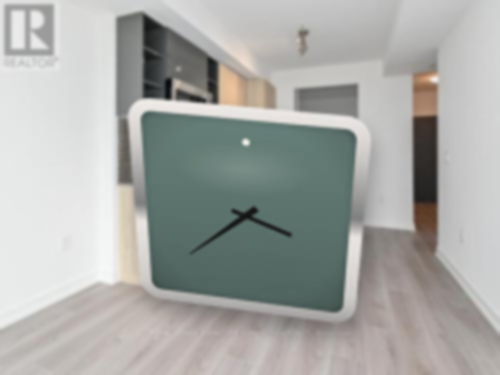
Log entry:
3 h 38 min
